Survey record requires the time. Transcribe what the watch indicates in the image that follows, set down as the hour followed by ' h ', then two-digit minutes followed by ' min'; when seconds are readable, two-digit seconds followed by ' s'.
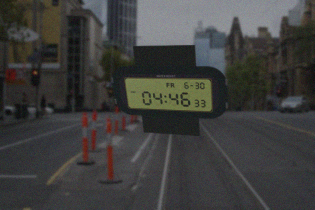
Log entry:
4 h 46 min 33 s
